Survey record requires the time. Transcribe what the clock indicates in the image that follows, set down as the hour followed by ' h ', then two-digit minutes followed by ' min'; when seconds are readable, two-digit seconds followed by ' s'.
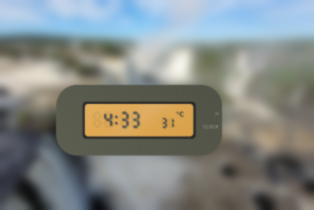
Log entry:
4 h 33 min
